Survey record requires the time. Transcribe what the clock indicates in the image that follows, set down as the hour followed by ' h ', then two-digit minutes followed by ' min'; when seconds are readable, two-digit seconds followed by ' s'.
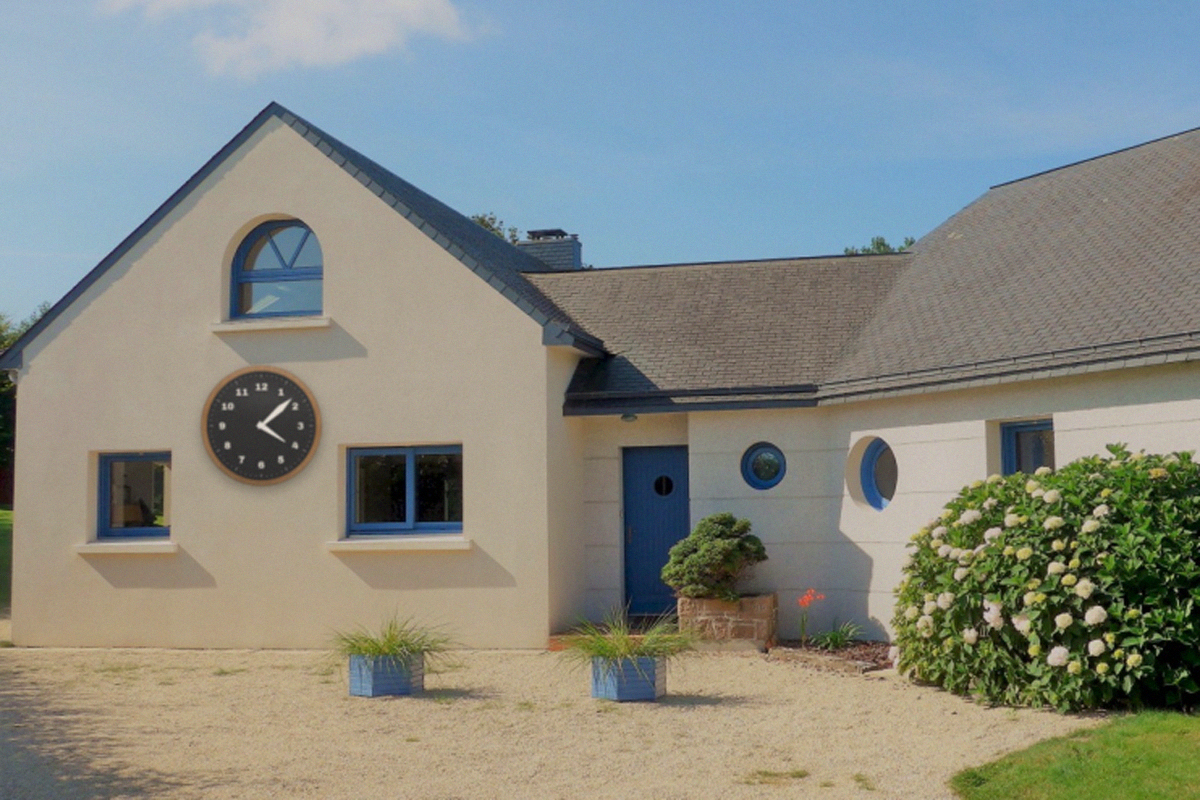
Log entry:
4 h 08 min
